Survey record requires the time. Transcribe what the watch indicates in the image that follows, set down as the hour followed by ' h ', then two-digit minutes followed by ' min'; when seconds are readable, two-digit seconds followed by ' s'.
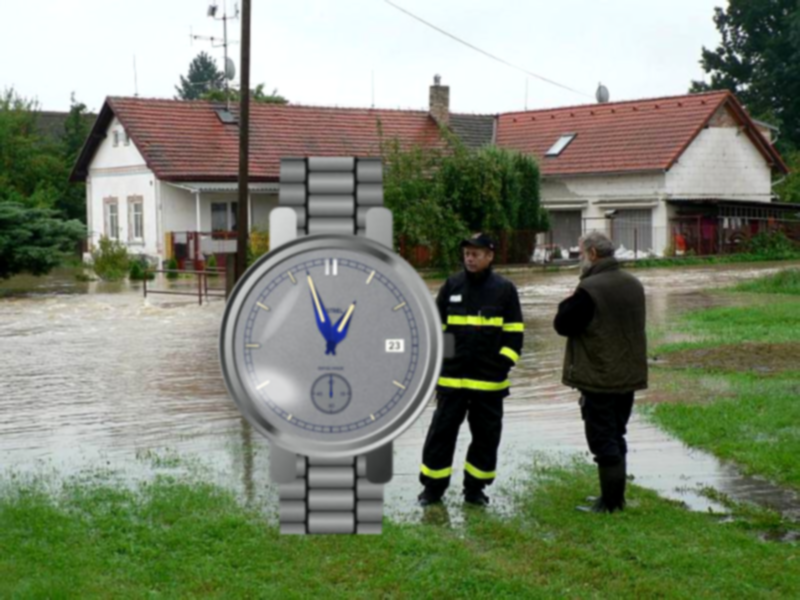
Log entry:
12 h 57 min
